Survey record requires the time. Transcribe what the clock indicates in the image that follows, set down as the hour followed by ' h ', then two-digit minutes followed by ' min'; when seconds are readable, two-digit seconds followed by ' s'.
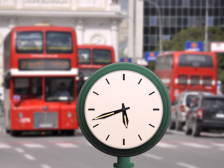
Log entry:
5 h 42 min
